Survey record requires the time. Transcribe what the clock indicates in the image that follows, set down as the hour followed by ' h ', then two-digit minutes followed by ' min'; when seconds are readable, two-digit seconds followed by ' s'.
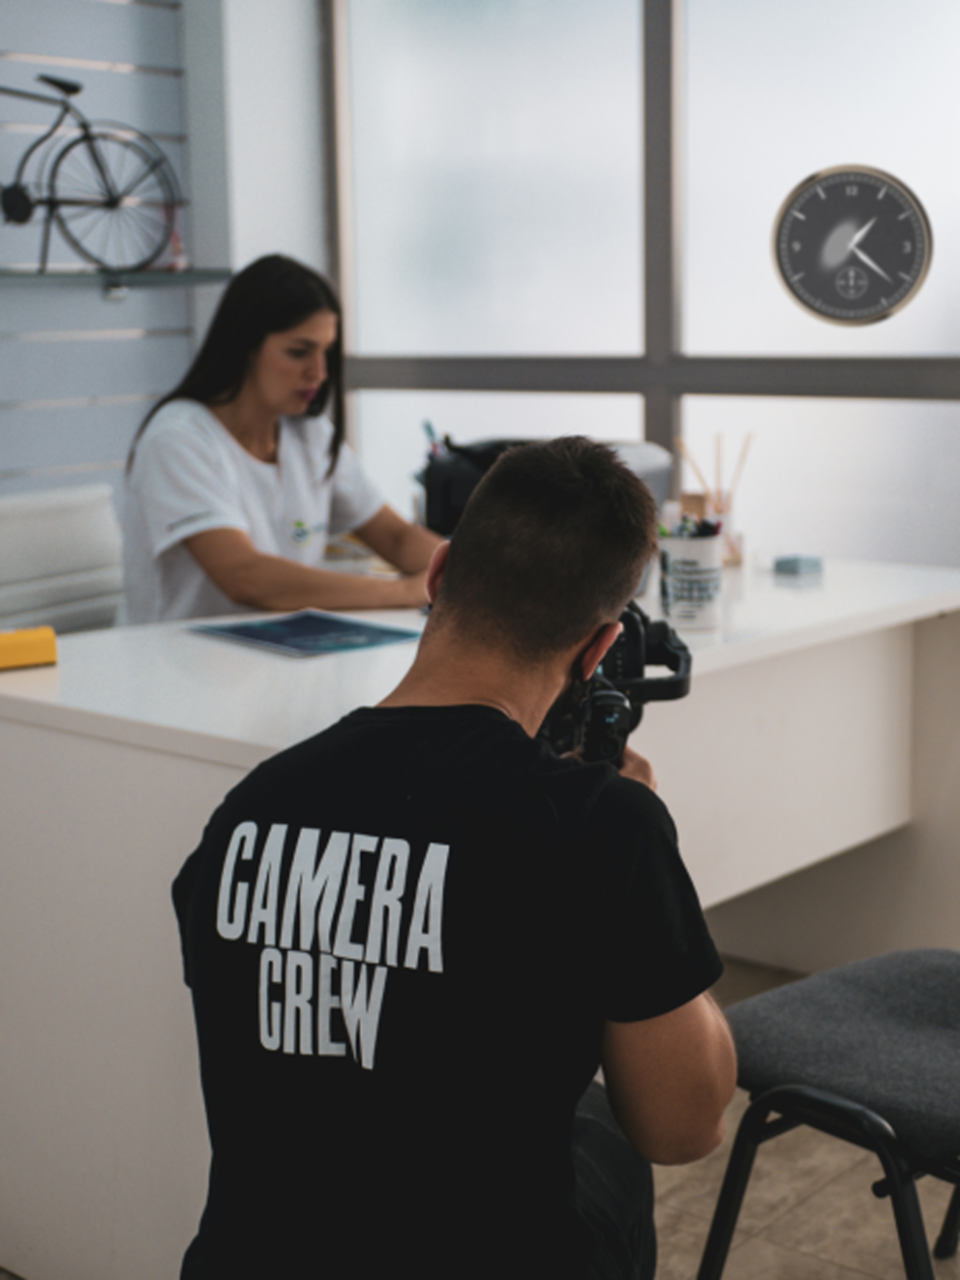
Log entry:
1 h 22 min
